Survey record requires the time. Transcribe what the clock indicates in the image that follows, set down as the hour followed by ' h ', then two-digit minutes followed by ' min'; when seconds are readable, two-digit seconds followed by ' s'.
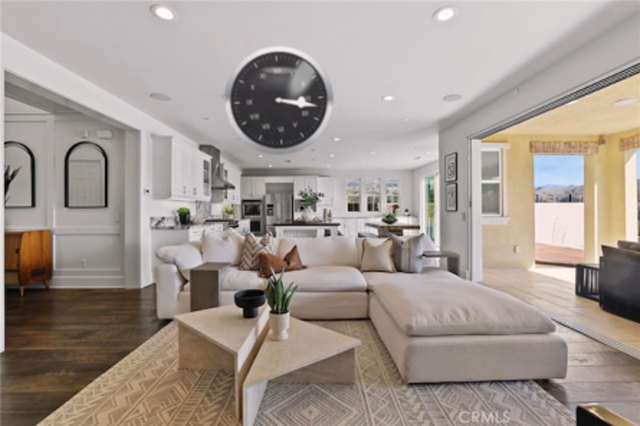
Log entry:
3 h 17 min
